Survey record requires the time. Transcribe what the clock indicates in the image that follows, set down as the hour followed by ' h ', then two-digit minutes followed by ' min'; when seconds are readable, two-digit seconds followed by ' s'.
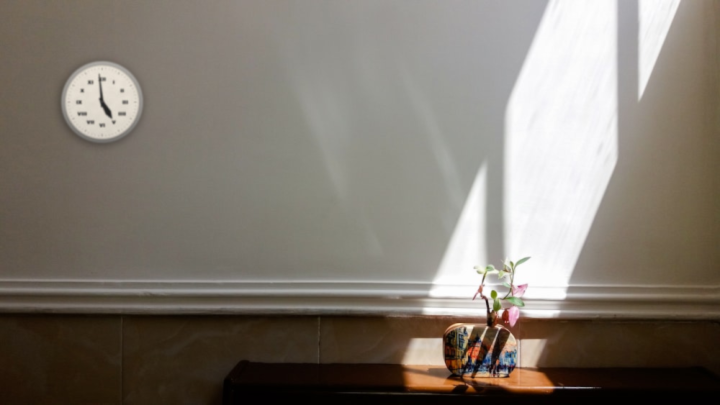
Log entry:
4 h 59 min
